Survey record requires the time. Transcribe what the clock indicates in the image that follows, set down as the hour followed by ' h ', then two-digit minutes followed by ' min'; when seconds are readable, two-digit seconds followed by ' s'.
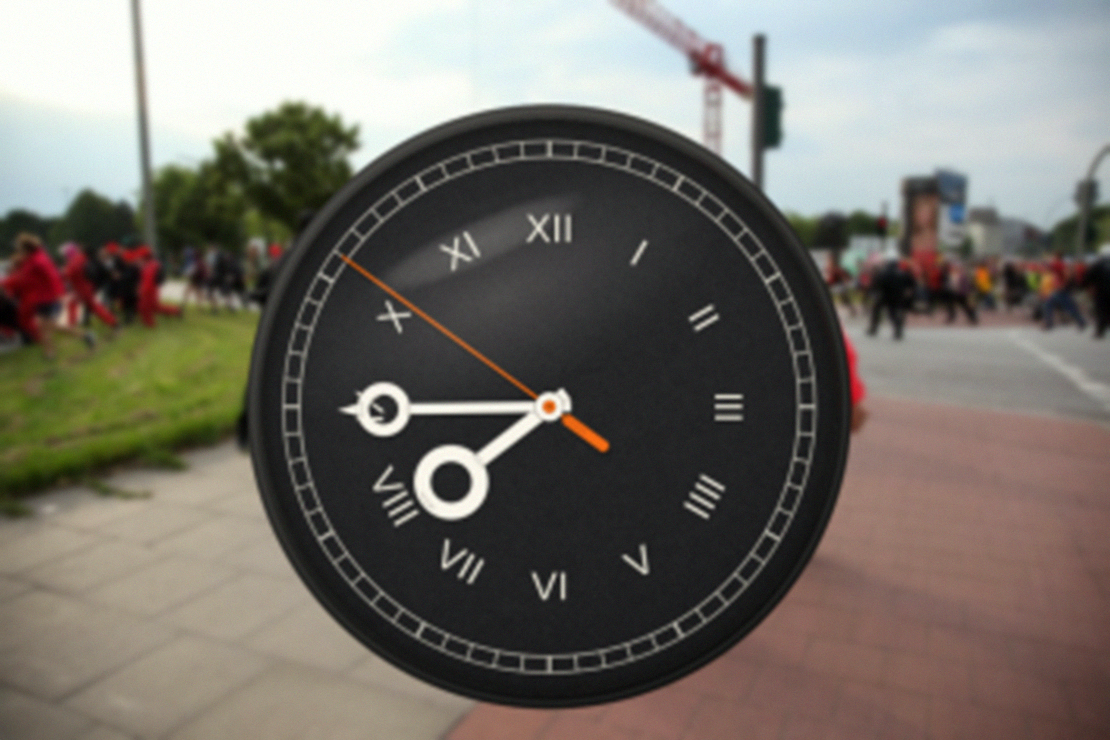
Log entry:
7 h 44 min 51 s
